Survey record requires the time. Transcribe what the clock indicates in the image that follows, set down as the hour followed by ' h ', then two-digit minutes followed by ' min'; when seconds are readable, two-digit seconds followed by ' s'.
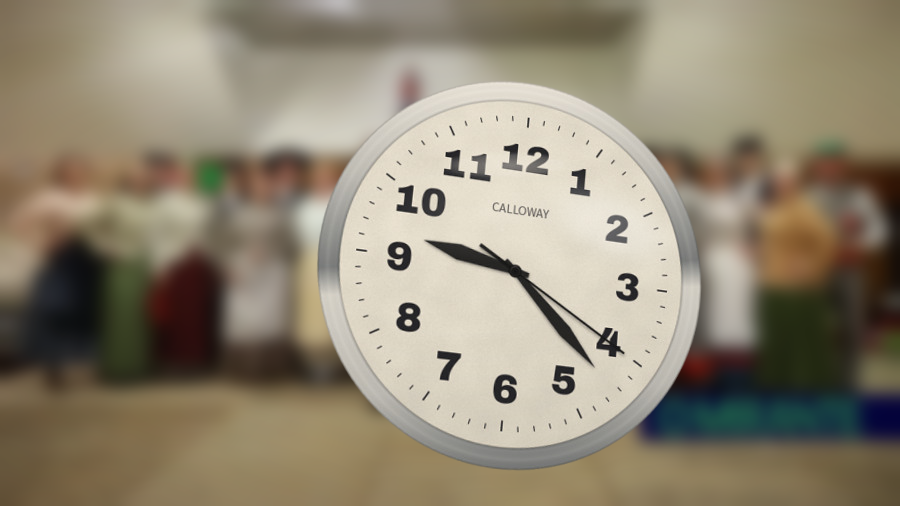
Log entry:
9 h 22 min 20 s
